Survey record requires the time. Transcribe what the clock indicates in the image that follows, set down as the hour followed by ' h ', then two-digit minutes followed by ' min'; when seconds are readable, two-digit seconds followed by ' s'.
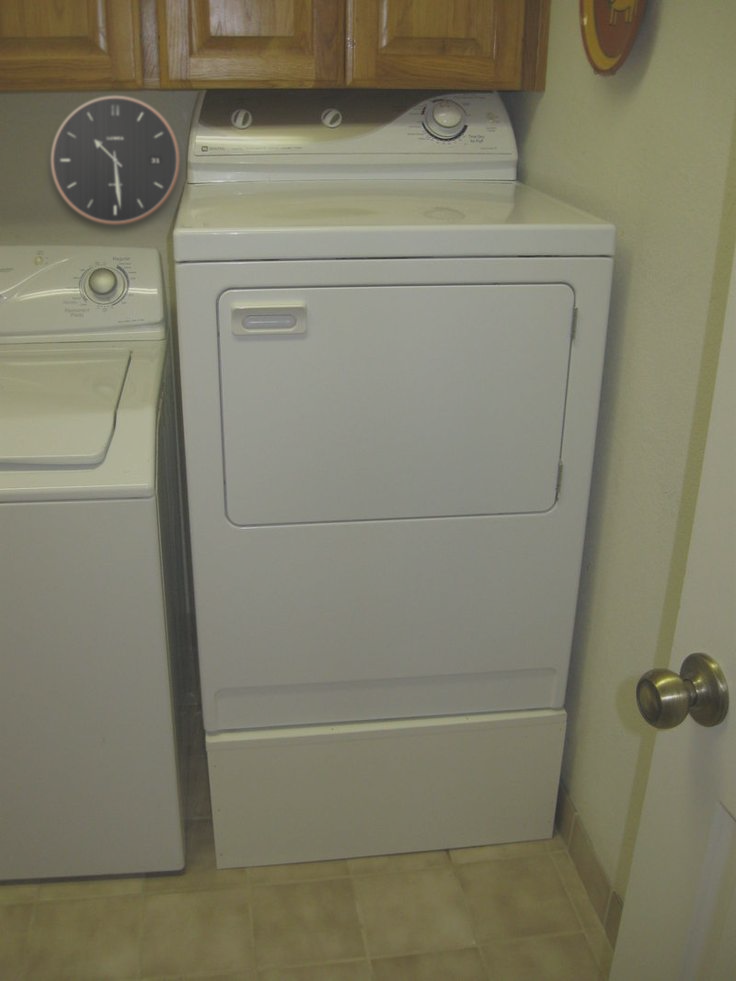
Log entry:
10 h 29 min
